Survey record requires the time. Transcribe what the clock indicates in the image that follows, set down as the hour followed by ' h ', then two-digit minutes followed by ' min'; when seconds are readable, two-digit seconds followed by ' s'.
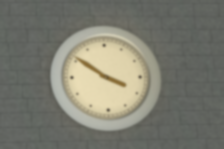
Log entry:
3 h 51 min
